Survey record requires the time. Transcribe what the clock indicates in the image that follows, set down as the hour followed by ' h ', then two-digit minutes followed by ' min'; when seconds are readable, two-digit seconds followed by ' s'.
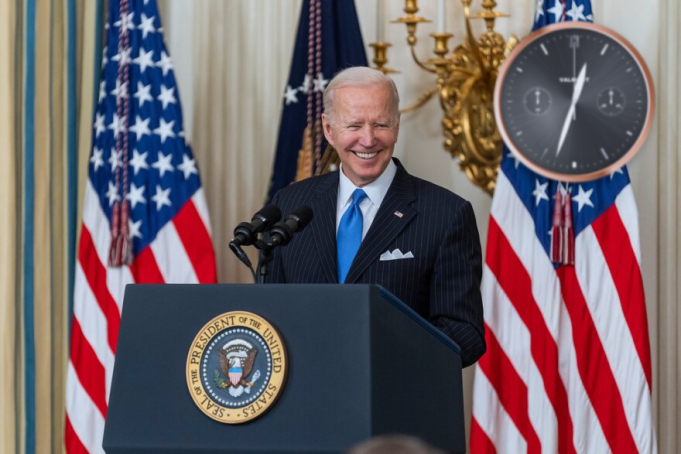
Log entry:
12 h 33 min
